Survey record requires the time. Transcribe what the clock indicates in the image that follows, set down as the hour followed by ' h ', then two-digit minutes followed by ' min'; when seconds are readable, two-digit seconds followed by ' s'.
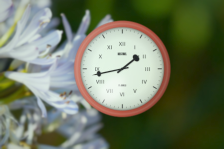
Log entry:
1 h 43 min
